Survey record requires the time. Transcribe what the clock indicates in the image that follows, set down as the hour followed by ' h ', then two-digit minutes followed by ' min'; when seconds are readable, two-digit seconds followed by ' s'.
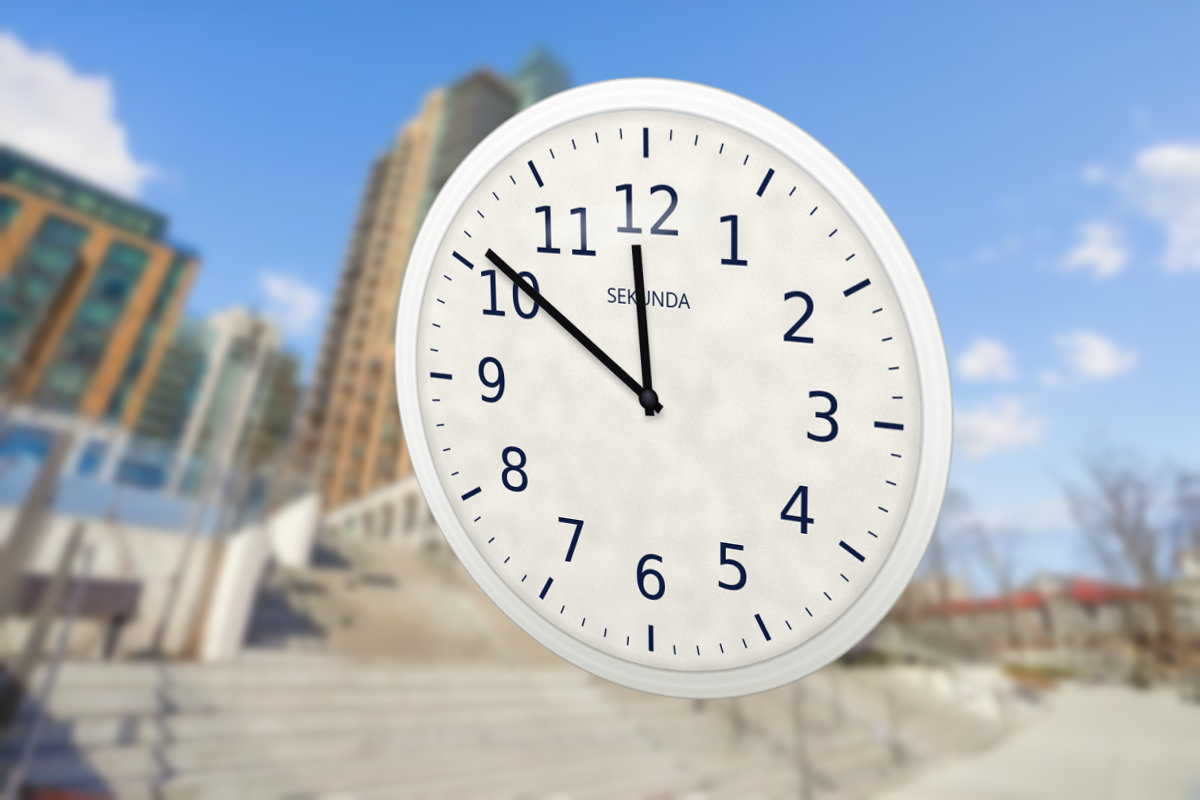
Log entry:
11 h 51 min
